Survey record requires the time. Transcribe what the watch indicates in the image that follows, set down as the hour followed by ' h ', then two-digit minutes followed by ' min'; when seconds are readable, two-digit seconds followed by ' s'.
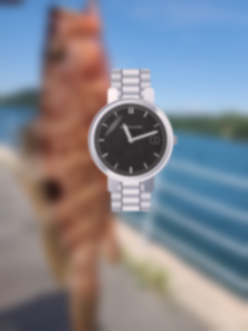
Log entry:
11 h 12 min
